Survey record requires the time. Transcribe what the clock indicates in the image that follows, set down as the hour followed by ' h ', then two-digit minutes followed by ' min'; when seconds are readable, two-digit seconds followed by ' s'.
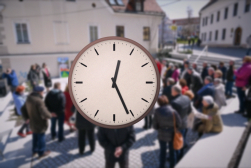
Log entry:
12 h 26 min
